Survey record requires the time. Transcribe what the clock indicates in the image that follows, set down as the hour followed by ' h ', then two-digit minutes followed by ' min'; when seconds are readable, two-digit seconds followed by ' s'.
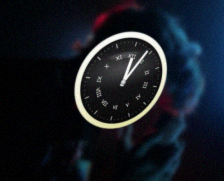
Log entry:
12 h 04 min
